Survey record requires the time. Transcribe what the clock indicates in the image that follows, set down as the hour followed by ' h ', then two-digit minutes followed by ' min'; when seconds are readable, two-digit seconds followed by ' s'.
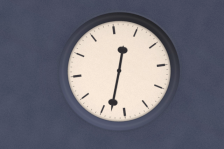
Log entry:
12 h 33 min
